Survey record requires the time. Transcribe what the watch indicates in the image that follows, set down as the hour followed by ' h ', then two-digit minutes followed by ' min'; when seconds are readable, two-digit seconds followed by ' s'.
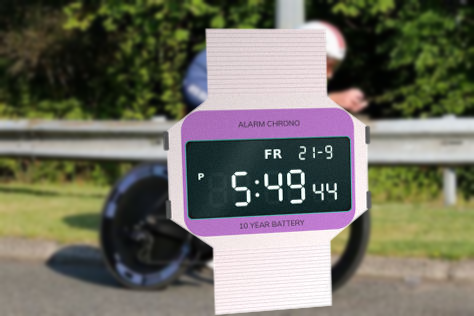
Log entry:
5 h 49 min 44 s
